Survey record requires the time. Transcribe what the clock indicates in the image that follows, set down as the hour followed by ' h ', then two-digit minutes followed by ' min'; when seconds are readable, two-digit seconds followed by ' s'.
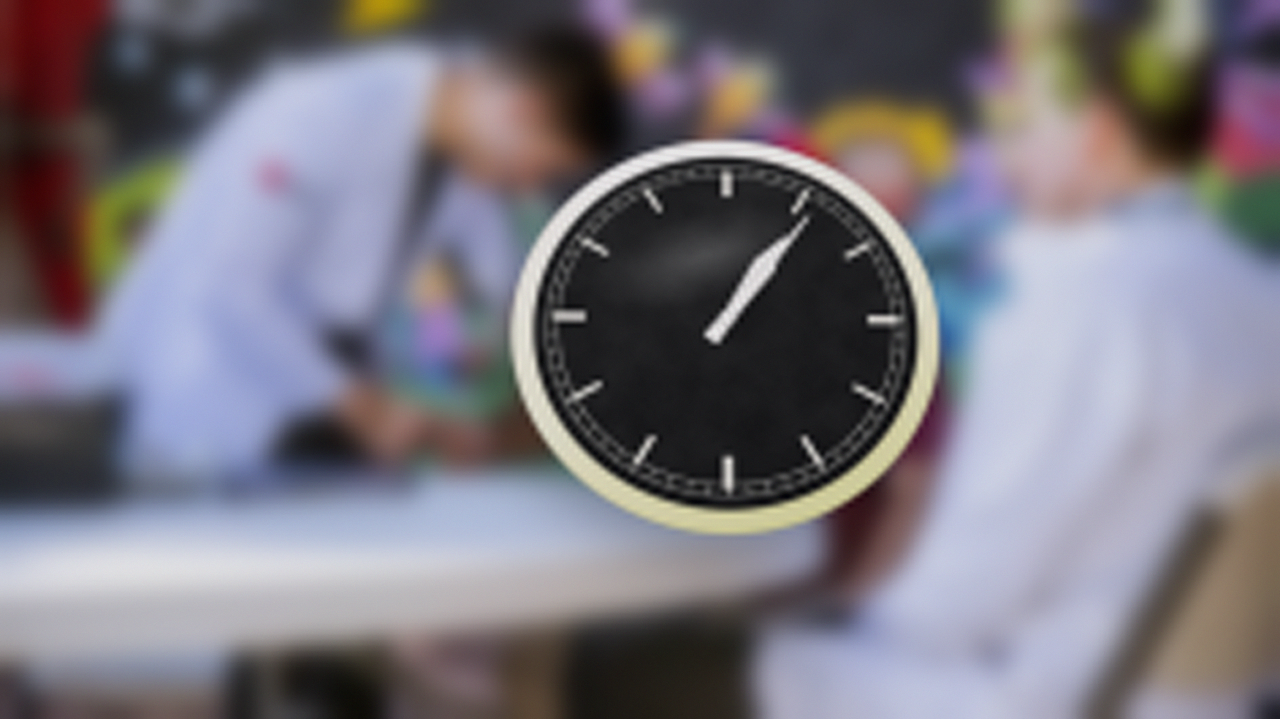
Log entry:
1 h 06 min
